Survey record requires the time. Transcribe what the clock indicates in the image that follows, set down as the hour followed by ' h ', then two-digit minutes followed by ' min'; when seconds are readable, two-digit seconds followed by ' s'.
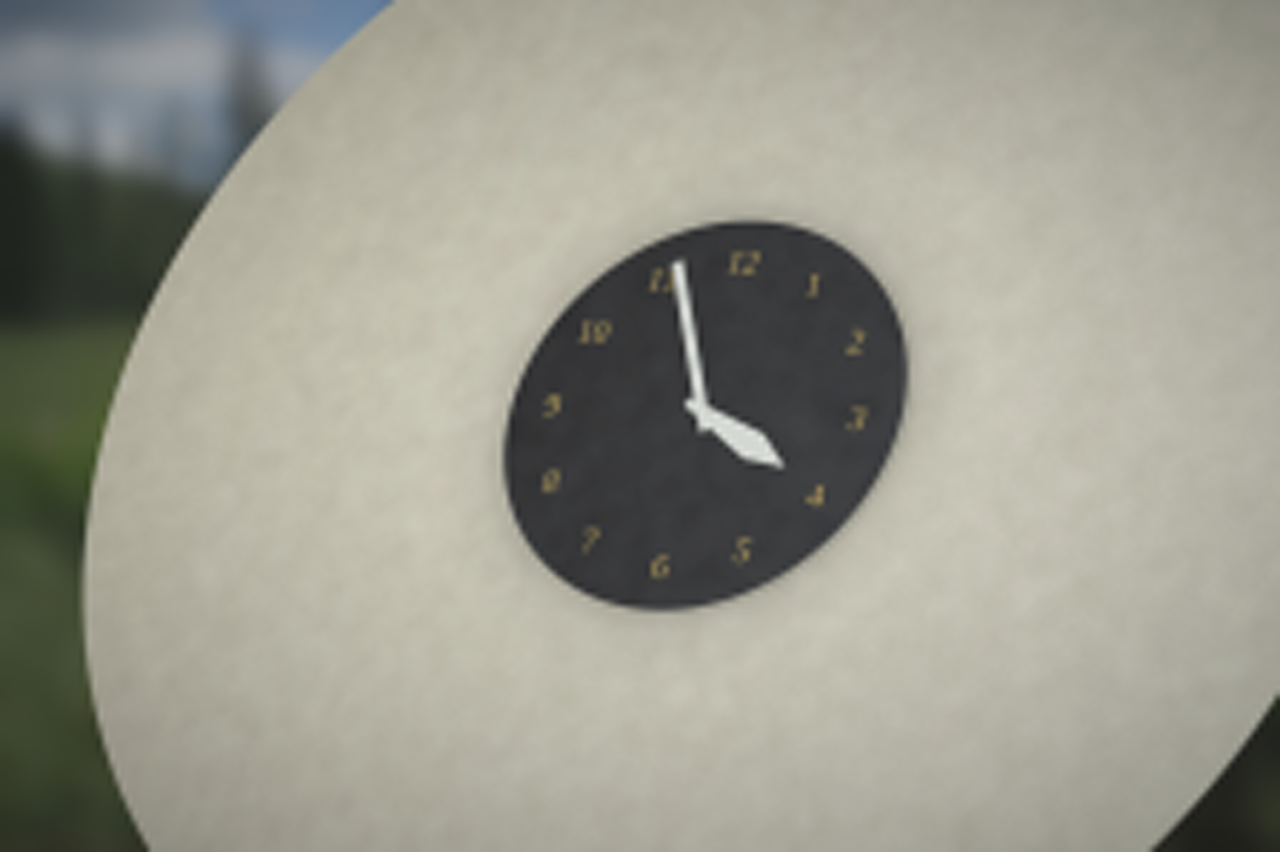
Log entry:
3 h 56 min
